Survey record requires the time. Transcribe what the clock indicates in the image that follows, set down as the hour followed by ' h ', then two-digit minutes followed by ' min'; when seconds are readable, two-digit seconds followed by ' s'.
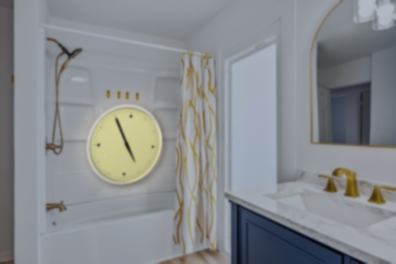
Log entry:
4 h 55 min
